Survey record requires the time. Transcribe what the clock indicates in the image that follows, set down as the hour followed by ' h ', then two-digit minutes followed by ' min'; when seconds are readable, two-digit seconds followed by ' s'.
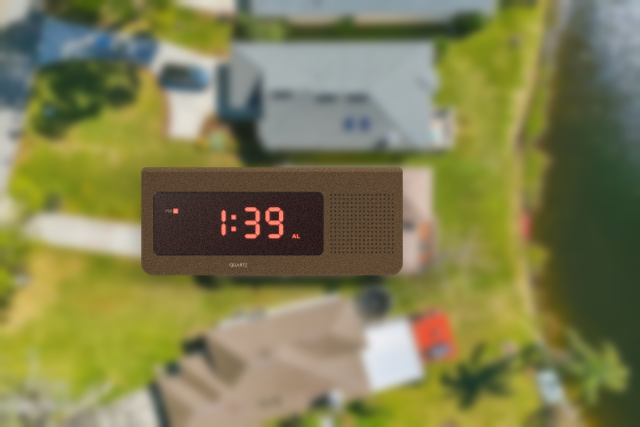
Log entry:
1 h 39 min
